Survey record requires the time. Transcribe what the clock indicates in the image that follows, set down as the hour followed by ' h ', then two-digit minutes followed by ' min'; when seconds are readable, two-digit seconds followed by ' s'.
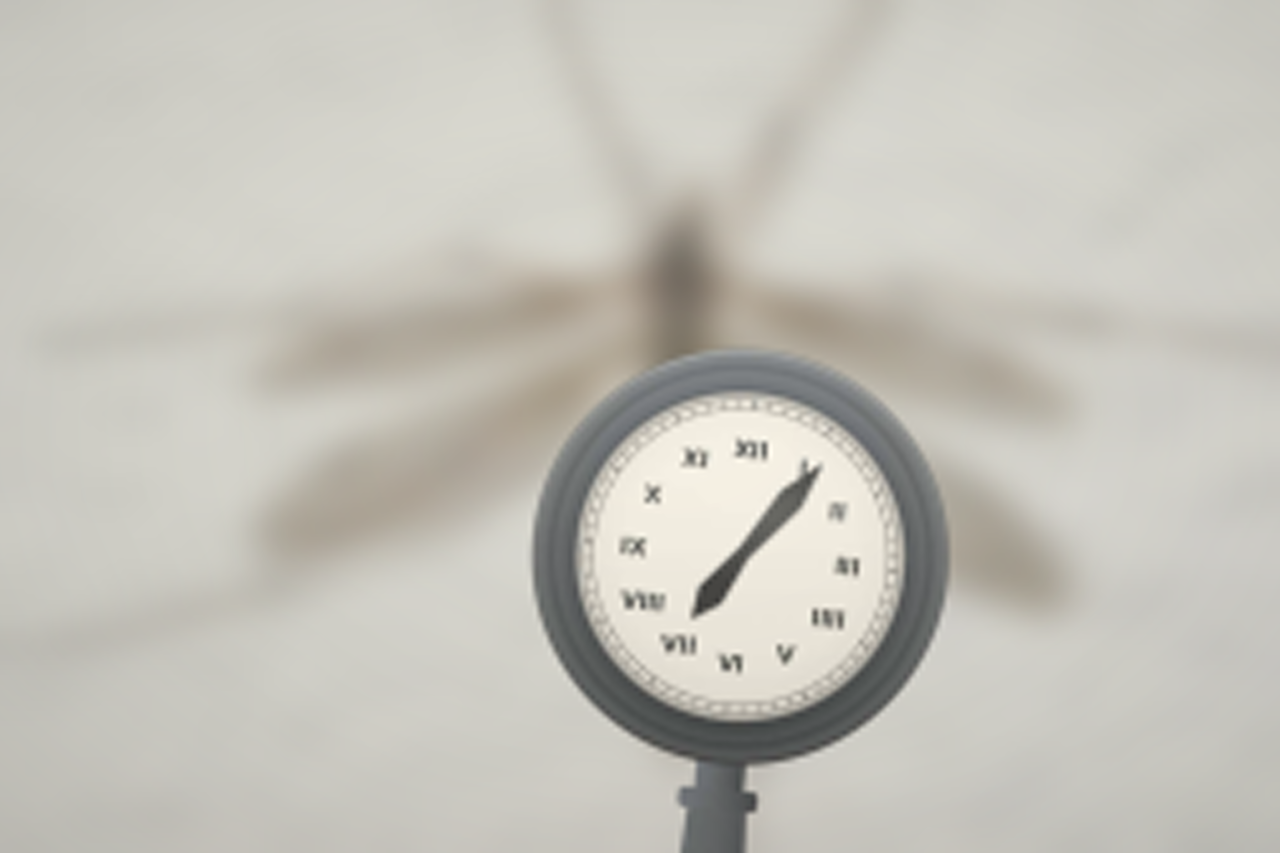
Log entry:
7 h 06 min
